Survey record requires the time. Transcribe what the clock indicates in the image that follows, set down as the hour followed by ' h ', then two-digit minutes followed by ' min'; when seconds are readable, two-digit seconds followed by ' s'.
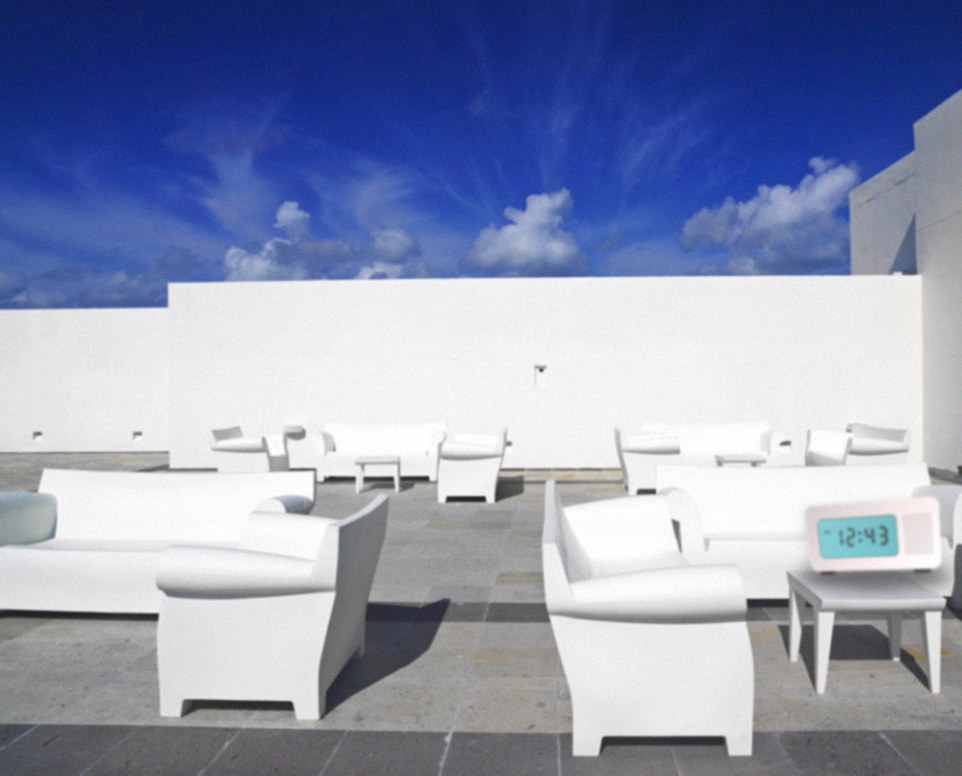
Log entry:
12 h 43 min
